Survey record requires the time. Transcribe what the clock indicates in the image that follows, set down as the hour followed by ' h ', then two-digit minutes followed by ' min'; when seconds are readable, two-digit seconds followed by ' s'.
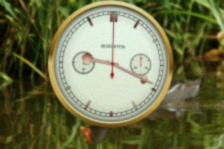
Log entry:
9 h 19 min
